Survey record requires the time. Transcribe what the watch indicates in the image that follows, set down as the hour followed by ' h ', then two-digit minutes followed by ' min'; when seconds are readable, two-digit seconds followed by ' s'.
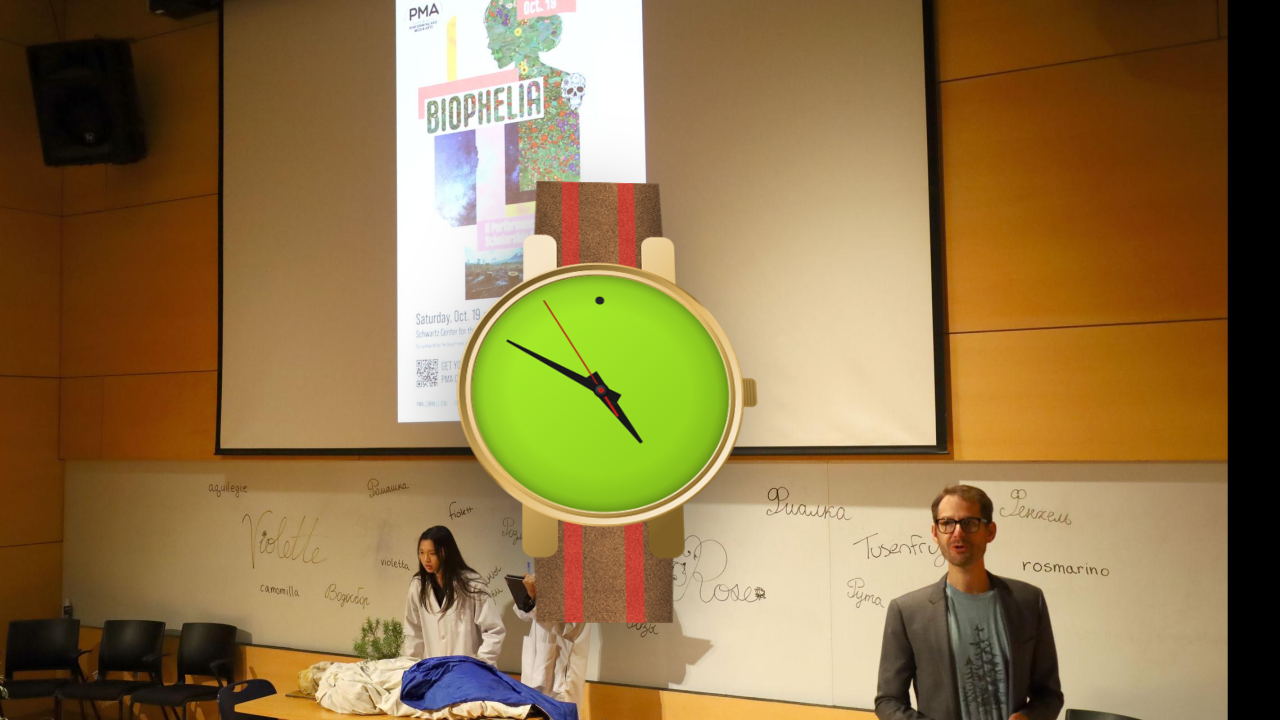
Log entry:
4 h 49 min 55 s
